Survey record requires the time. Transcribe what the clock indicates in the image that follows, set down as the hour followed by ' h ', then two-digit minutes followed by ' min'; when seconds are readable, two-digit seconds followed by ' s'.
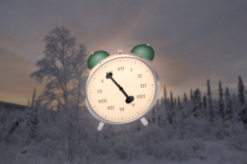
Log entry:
4 h 54 min
